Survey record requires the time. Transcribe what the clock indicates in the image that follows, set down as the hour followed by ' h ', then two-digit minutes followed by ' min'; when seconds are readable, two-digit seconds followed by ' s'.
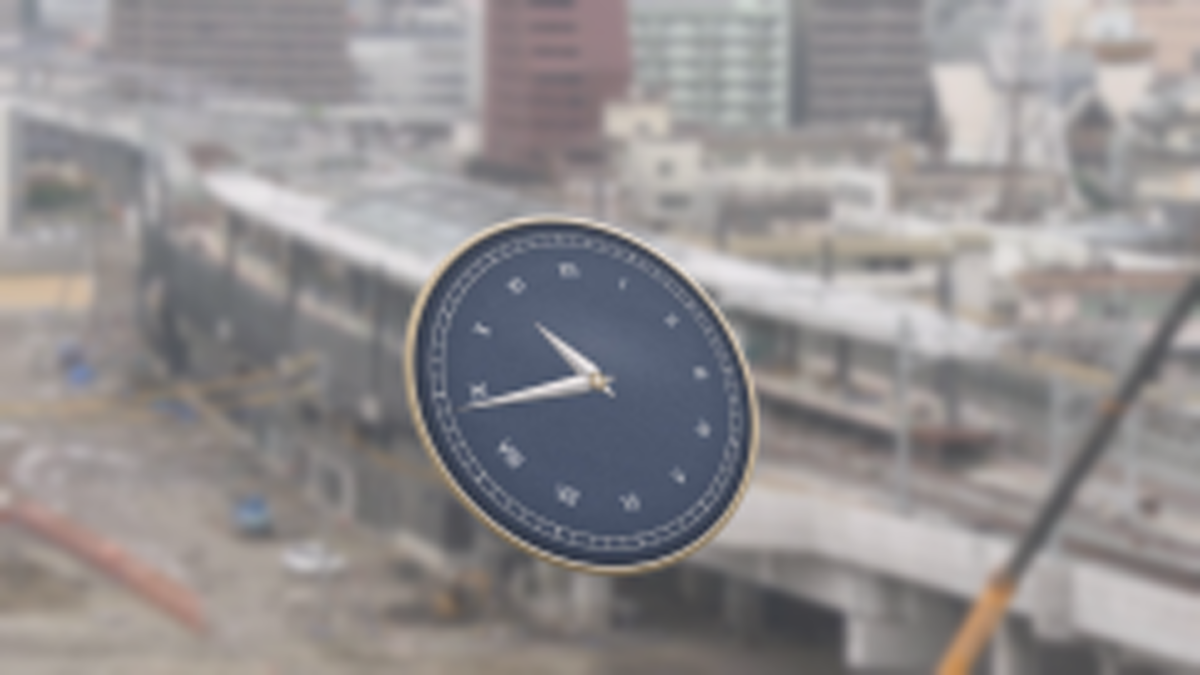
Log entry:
10 h 44 min
